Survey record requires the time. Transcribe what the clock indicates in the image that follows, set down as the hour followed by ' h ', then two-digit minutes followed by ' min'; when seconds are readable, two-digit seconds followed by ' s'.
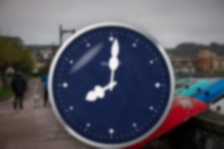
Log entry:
8 h 01 min
